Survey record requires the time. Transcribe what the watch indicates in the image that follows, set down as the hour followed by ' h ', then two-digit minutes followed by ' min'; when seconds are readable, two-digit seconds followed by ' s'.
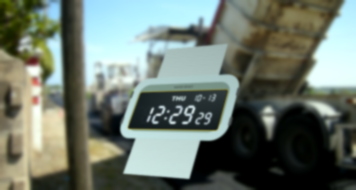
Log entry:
12 h 29 min 29 s
